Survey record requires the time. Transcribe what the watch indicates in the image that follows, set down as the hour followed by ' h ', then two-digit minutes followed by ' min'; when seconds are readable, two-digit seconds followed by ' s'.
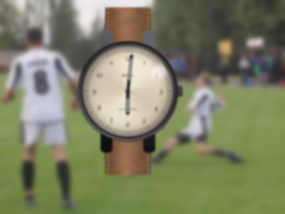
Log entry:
6 h 01 min
